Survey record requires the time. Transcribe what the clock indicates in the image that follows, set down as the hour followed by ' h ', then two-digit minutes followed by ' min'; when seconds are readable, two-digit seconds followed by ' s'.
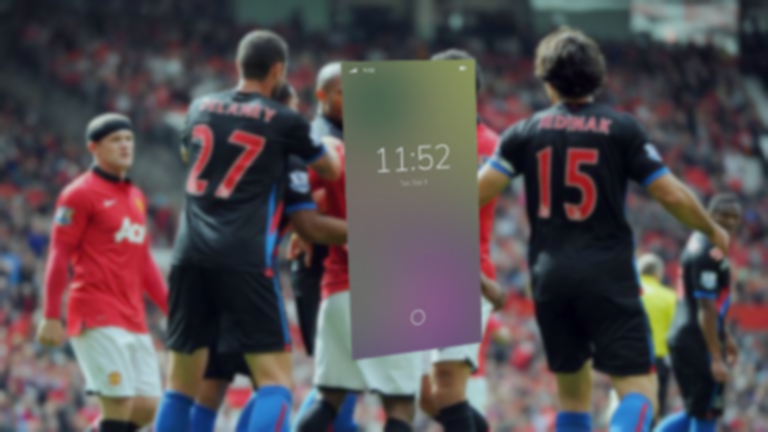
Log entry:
11 h 52 min
